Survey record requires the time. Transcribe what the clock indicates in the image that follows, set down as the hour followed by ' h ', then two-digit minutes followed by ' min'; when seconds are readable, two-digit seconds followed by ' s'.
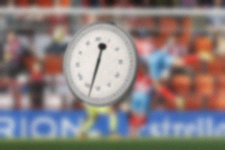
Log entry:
12 h 33 min
